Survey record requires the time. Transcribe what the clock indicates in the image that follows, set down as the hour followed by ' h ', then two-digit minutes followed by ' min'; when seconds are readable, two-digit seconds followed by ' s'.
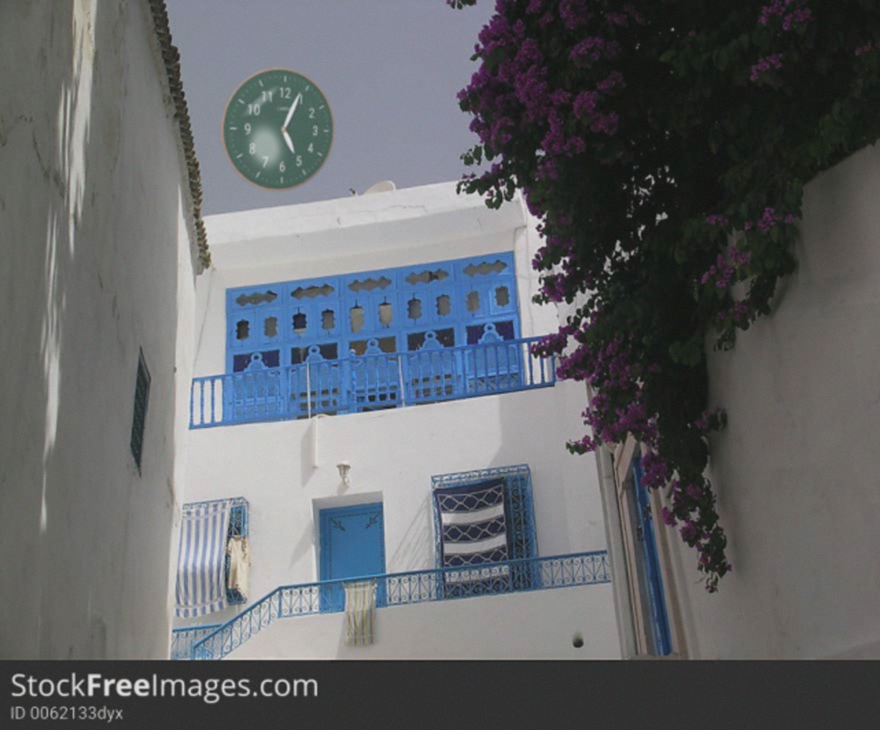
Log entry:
5 h 04 min
